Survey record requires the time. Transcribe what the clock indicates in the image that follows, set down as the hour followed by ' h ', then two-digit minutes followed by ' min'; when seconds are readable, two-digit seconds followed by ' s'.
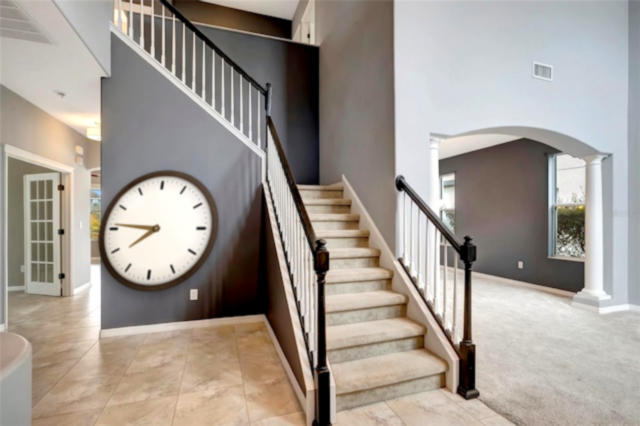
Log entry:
7 h 46 min
